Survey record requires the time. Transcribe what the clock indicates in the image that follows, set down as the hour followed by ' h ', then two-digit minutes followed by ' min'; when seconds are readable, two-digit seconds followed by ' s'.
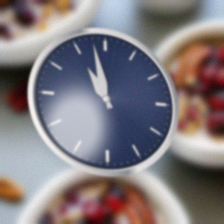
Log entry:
10 h 58 min
